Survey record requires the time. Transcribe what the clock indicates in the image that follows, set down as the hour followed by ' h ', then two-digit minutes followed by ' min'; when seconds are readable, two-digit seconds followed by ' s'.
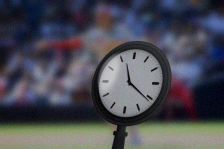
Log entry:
11 h 21 min
